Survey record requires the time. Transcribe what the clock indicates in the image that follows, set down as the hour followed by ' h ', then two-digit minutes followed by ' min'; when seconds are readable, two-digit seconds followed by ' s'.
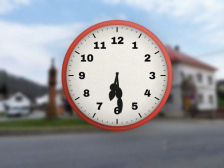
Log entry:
6 h 29 min
